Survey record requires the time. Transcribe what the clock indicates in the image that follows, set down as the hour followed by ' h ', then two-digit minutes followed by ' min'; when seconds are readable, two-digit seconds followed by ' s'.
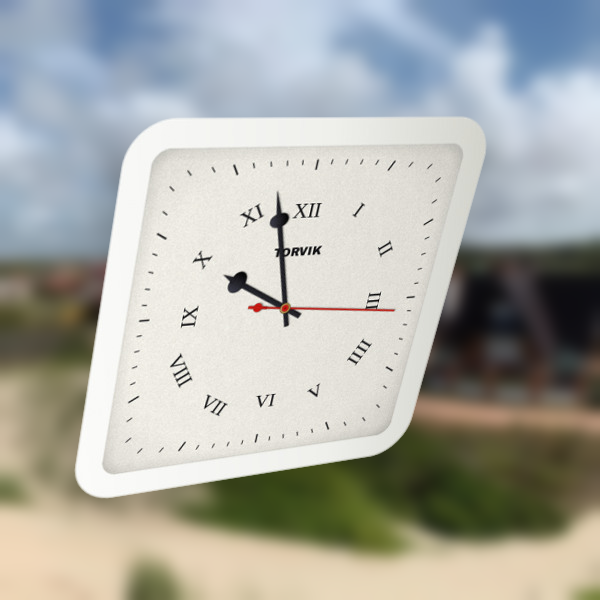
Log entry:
9 h 57 min 16 s
